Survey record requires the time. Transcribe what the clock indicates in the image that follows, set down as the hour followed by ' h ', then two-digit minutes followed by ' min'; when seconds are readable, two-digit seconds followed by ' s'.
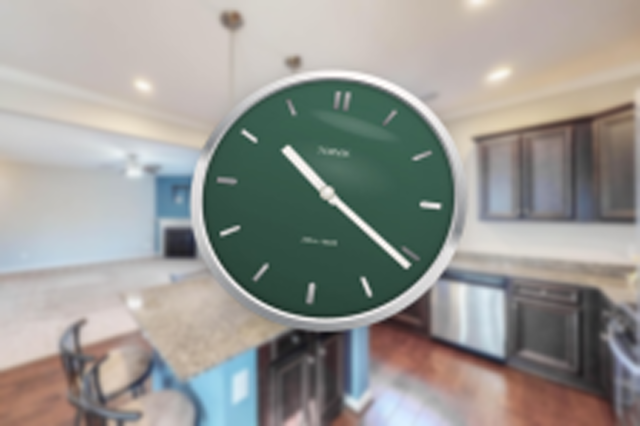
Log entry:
10 h 21 min
